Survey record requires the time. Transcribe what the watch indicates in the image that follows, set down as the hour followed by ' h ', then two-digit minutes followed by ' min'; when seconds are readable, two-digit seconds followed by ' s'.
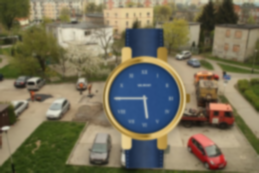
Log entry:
5 h 45 min
